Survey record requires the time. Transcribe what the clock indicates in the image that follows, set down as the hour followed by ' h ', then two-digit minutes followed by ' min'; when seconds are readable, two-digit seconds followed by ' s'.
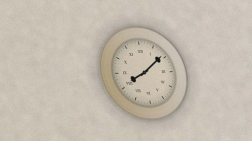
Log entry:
8 h 09 min
